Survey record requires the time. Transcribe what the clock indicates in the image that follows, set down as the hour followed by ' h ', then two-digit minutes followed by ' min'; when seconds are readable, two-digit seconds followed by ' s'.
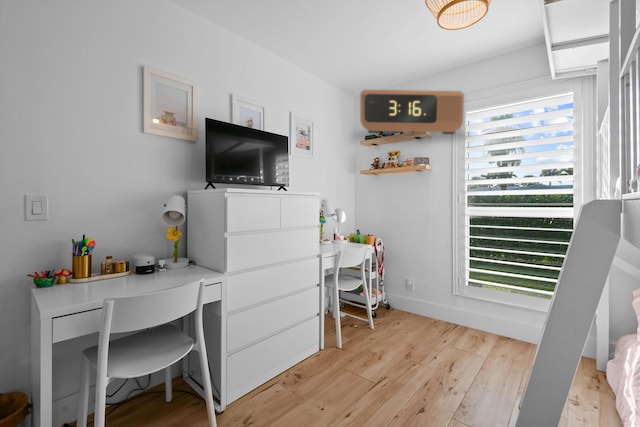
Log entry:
3 h 16 min
